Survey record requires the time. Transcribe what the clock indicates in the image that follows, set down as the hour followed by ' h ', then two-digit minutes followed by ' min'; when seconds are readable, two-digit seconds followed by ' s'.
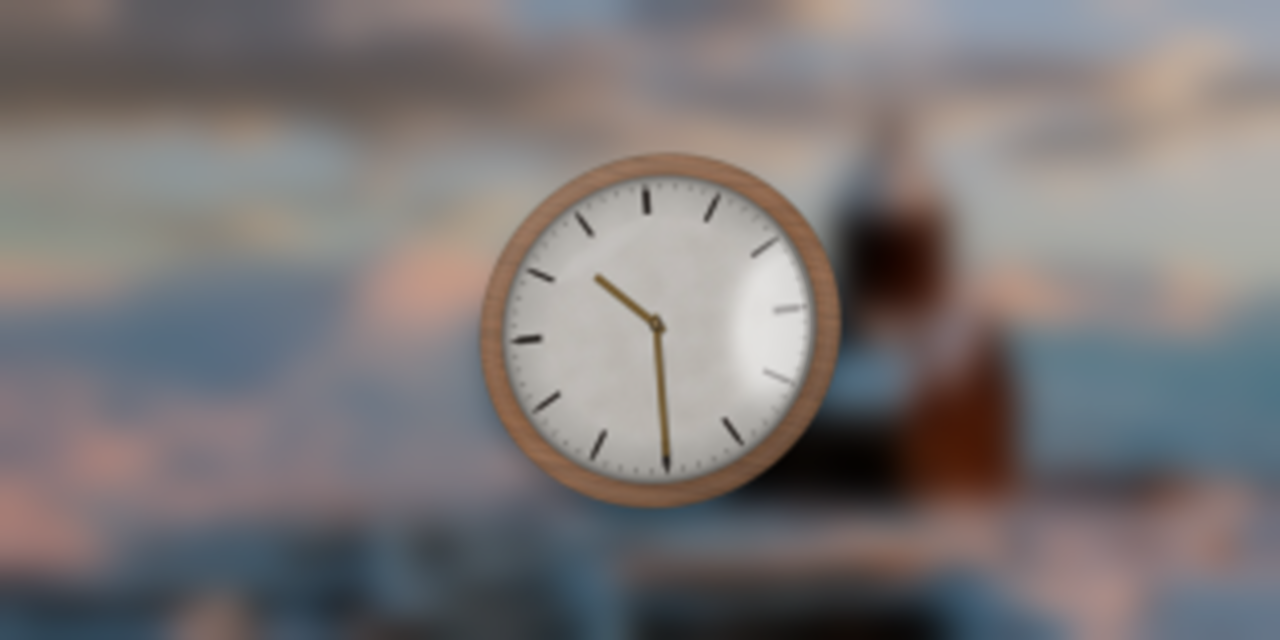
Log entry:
10 h 30 min
